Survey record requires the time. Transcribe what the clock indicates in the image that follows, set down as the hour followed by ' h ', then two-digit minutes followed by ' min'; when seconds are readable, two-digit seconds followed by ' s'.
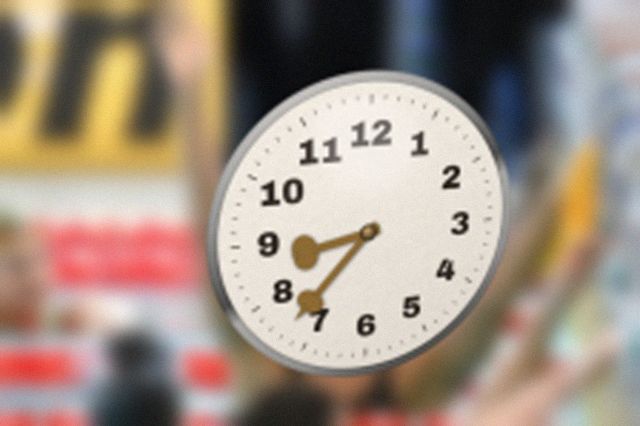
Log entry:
8 h 37 min
